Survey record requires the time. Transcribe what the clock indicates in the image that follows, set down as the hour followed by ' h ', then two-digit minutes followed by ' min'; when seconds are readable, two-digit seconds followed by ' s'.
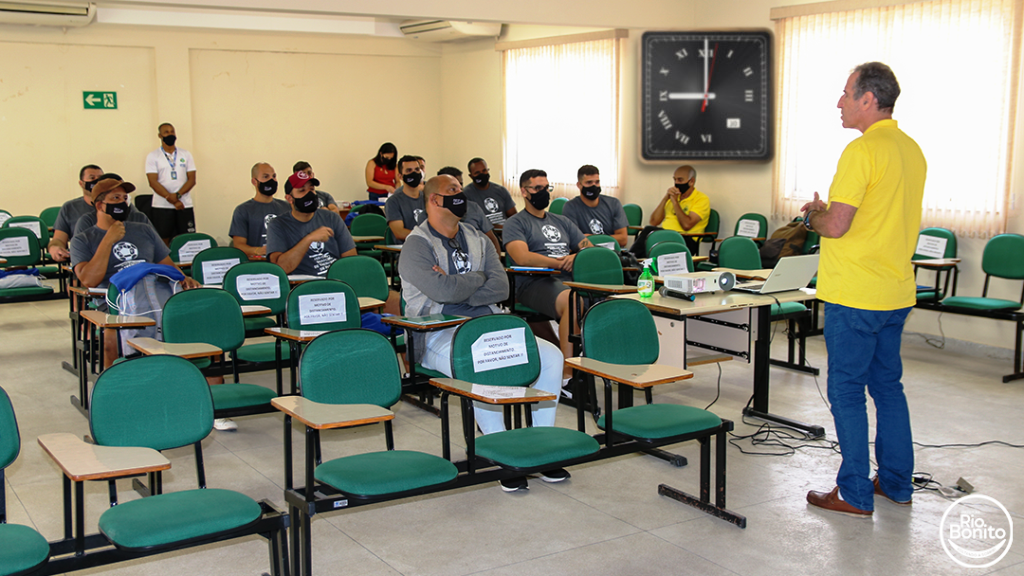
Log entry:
9 h 00 min 02 s
